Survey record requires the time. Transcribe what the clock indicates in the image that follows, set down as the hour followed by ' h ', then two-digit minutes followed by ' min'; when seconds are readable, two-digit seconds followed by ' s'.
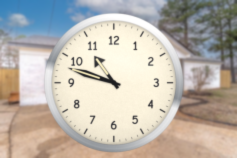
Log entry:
10 h 48 min
